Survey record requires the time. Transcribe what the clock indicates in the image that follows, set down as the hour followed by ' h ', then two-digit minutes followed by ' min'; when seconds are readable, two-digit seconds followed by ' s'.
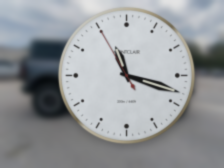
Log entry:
11 h 17 min 55 s
